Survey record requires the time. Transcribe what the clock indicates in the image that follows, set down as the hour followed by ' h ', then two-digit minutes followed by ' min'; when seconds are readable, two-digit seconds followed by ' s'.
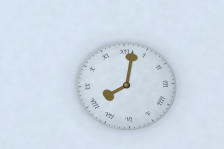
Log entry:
8 h 02 min
